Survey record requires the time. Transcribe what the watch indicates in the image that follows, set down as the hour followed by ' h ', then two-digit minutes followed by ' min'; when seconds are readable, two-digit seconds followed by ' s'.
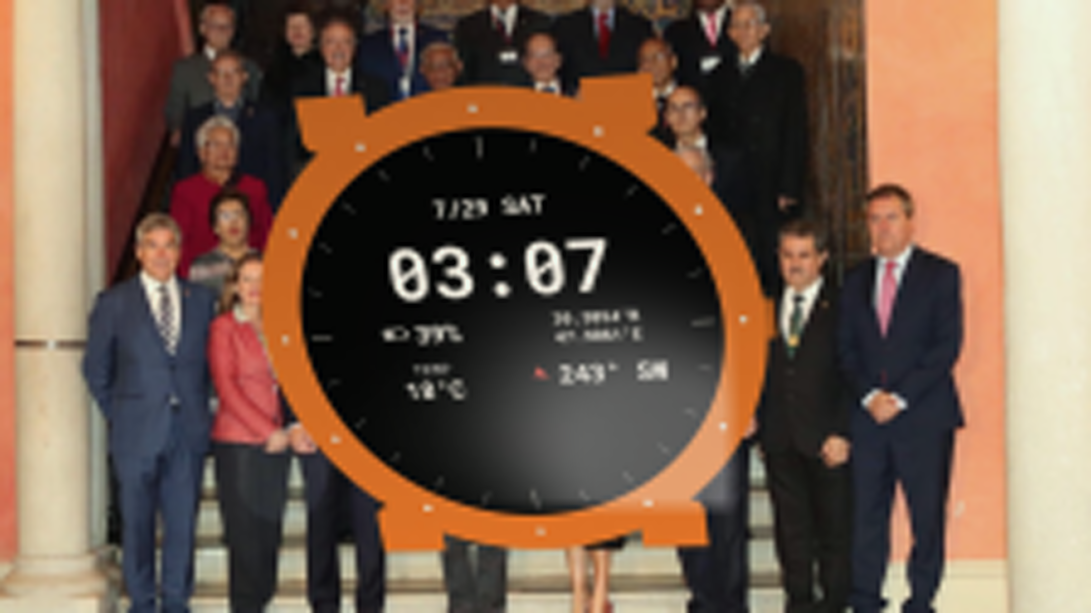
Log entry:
3 h 07 min
